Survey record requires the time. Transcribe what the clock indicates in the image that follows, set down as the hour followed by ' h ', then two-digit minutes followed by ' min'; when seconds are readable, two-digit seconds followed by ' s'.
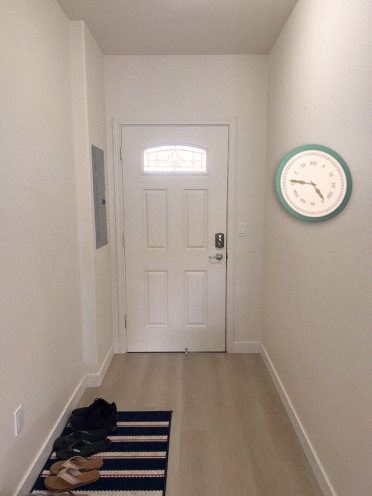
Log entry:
4 h 46 min
